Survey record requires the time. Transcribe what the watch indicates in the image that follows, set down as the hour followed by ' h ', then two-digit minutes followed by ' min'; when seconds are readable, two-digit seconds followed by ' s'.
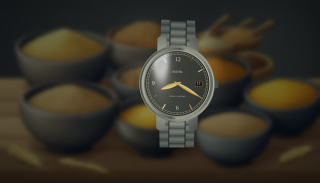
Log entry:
8 h 20 min
